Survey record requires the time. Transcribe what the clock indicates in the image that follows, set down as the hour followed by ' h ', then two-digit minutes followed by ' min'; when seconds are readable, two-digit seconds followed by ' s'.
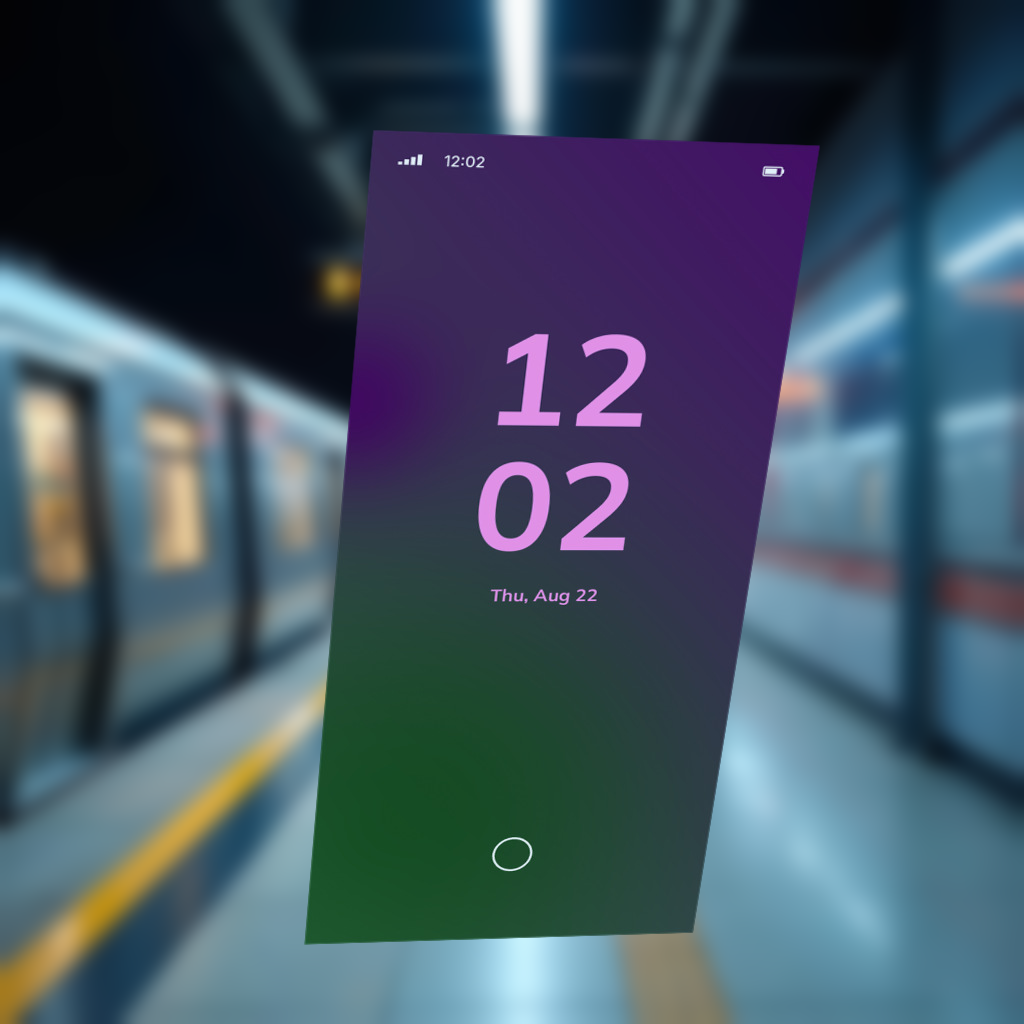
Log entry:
12 h 02 min
